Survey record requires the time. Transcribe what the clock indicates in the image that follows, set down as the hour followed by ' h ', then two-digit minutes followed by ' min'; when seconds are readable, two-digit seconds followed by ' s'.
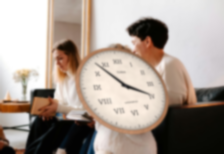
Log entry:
3 h 53 min
